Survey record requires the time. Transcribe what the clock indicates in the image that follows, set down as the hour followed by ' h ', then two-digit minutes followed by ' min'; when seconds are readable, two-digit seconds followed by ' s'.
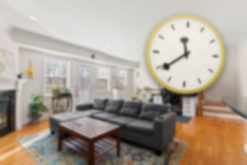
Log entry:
11 h 39 min
